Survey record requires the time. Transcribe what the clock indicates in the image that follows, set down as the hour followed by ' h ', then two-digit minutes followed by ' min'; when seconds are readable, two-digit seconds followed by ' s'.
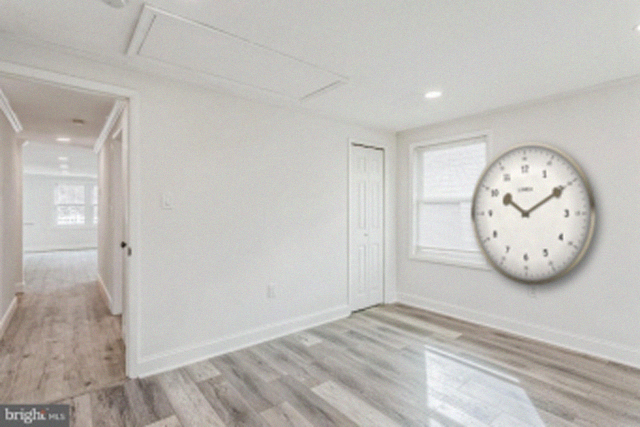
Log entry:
10 h 10 min
